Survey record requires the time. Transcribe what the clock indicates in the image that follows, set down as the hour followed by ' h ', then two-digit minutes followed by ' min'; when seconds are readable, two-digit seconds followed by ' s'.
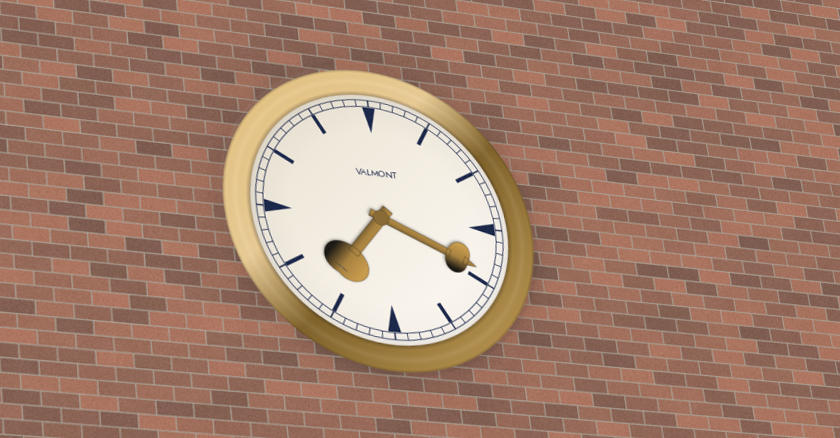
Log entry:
7 h 19 min
